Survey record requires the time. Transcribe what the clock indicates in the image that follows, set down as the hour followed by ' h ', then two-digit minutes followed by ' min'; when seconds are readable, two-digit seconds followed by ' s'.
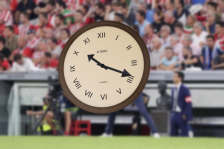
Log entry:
10 h 19 min
